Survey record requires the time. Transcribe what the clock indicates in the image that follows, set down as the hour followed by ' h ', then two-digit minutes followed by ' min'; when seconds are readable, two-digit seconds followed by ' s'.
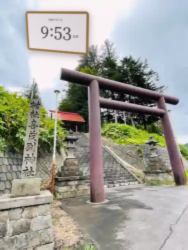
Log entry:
9 h 53 min
